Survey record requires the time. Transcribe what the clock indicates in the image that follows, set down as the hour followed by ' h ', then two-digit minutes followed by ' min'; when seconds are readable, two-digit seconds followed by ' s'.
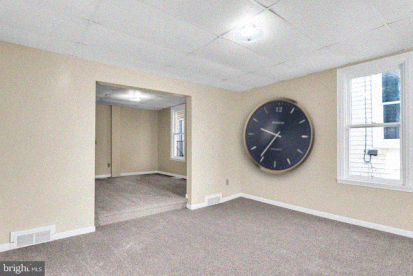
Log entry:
9 h 36 min
